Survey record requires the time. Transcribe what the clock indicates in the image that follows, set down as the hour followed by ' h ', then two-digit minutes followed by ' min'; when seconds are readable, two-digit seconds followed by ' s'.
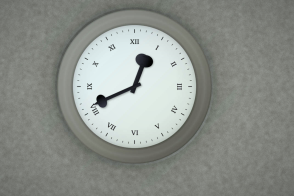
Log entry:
12 h 41 min
